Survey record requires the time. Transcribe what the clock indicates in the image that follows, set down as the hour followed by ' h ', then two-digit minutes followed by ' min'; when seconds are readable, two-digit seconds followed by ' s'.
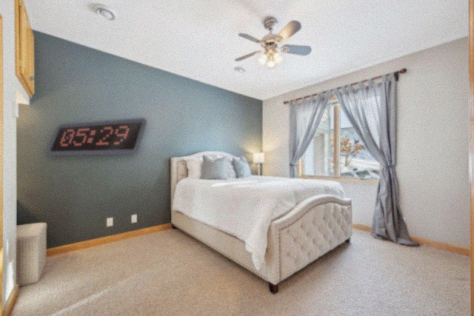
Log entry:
5 h 29 min
